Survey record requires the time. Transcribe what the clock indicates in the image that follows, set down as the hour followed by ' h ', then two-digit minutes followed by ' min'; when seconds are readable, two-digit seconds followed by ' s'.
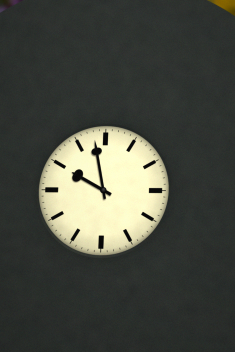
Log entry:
9 h 58 min
